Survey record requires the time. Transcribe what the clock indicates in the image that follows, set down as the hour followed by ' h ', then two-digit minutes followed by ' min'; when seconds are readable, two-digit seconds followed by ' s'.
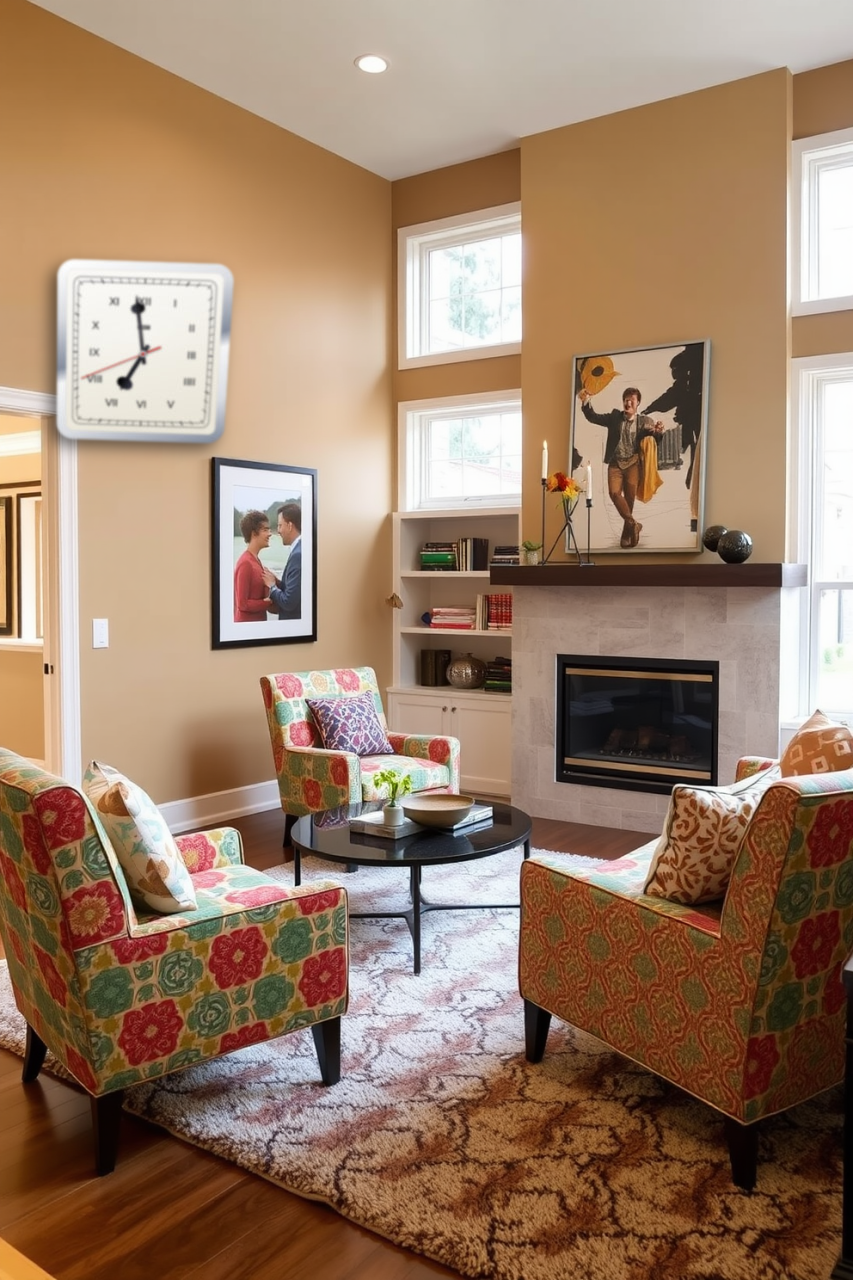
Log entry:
6 h 58 min 41 s
